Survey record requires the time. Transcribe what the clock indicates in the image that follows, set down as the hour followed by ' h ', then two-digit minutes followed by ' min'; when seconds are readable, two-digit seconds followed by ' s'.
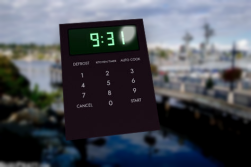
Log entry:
9 h 31 min
